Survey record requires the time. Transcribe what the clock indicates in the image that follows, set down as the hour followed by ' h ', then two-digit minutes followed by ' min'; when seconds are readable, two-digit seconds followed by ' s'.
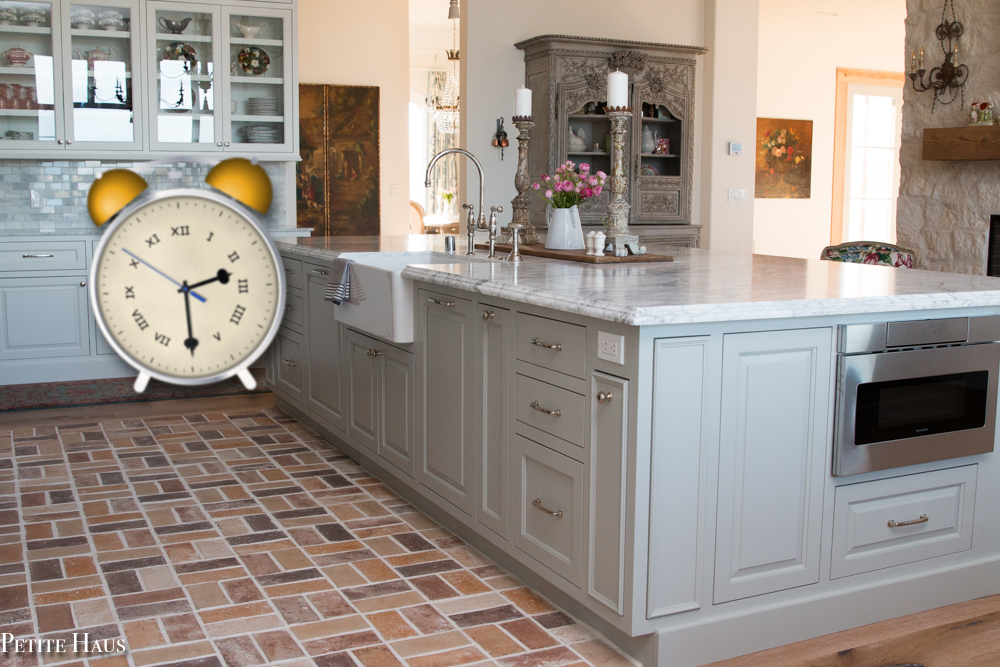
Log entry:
2 h 29 min 51 s
